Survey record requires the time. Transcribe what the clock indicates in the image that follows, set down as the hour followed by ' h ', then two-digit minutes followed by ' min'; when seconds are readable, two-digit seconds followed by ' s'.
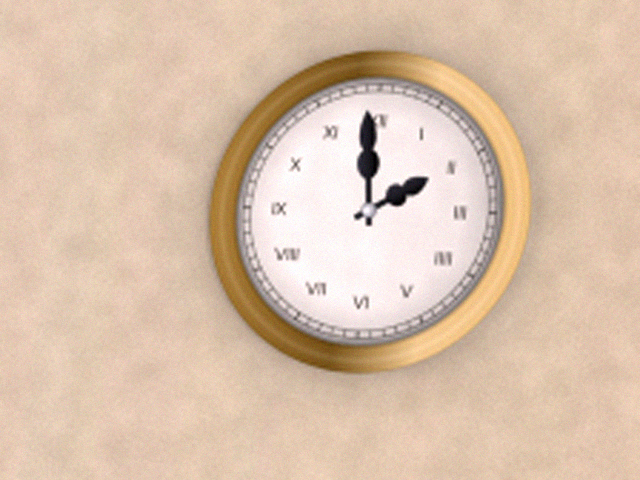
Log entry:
1 h 59 min
